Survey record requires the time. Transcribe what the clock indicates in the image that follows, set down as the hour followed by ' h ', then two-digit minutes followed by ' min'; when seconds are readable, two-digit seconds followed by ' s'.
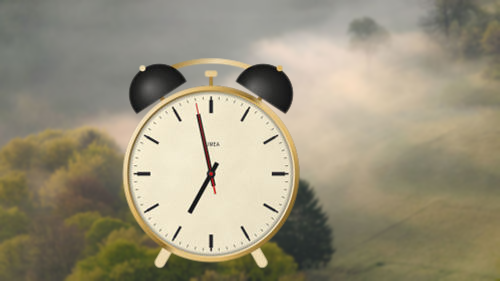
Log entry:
6 h 57 min 58 s
